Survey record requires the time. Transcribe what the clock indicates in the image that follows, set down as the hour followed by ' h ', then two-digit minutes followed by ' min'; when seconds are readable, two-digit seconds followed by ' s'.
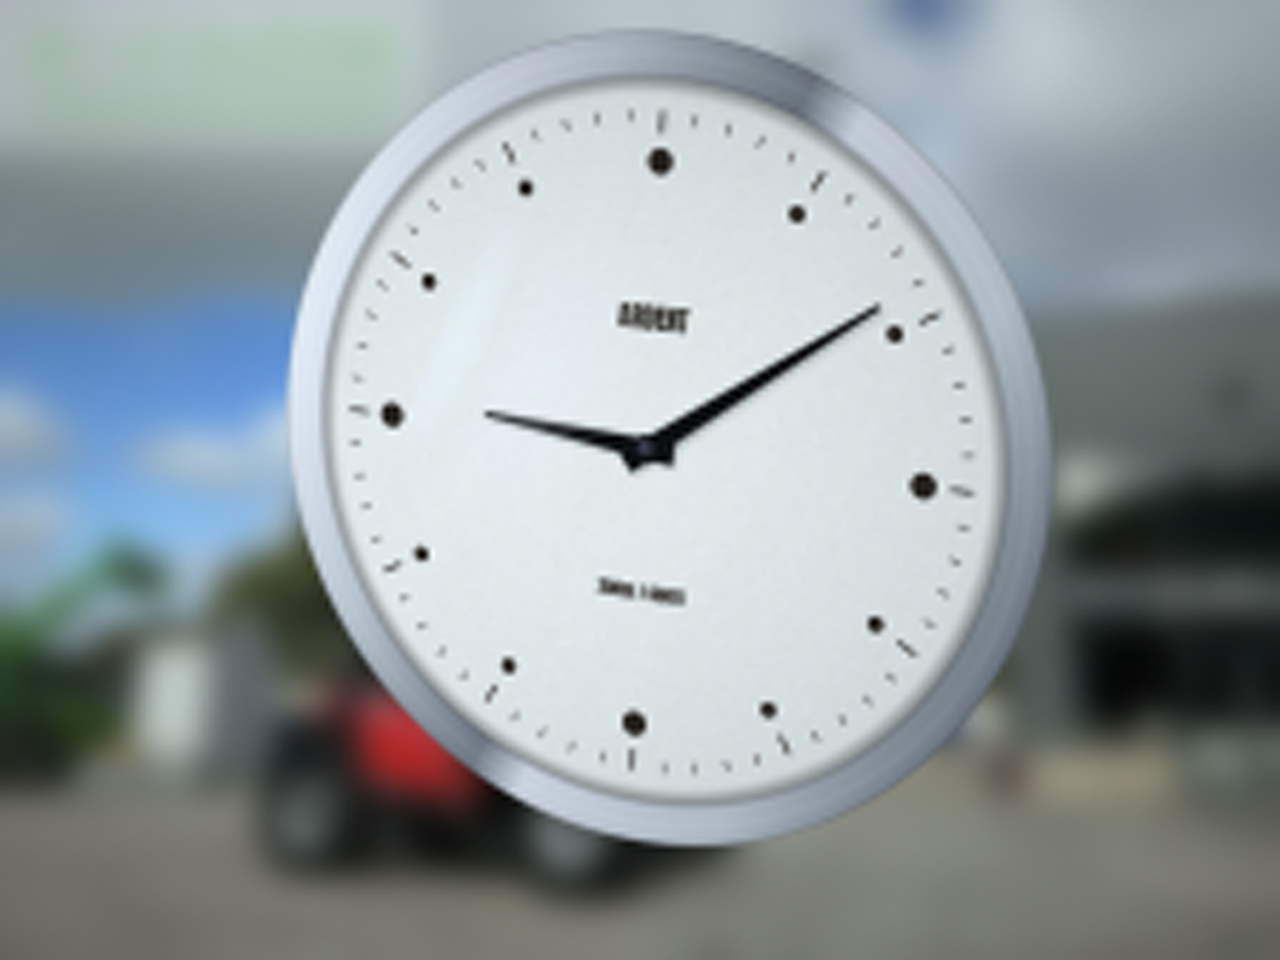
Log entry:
9 h 09 min
